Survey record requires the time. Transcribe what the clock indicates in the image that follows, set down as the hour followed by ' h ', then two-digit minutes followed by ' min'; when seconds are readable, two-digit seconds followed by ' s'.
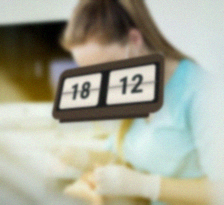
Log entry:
18 h 12 min
